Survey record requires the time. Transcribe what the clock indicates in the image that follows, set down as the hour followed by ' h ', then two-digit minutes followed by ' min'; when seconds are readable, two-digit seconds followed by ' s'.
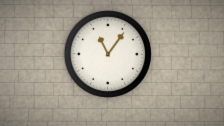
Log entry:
11 h 06 min
